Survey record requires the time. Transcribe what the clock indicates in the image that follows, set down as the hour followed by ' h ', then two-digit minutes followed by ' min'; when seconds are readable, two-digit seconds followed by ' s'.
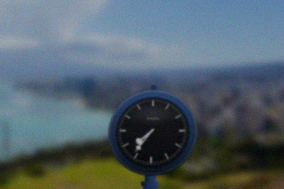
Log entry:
7 h 36 min
